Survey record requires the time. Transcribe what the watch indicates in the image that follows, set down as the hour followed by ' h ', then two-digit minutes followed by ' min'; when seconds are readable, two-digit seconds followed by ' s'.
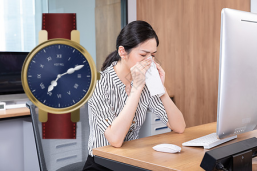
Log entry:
7 h 11 min
